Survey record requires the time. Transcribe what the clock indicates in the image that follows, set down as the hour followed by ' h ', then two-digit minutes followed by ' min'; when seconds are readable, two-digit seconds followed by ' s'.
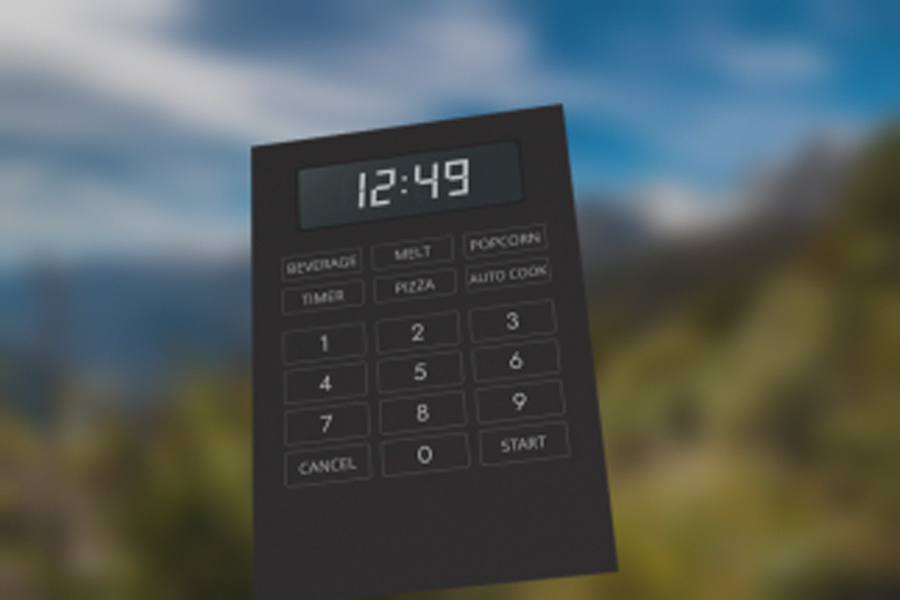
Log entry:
12 h 49 min
